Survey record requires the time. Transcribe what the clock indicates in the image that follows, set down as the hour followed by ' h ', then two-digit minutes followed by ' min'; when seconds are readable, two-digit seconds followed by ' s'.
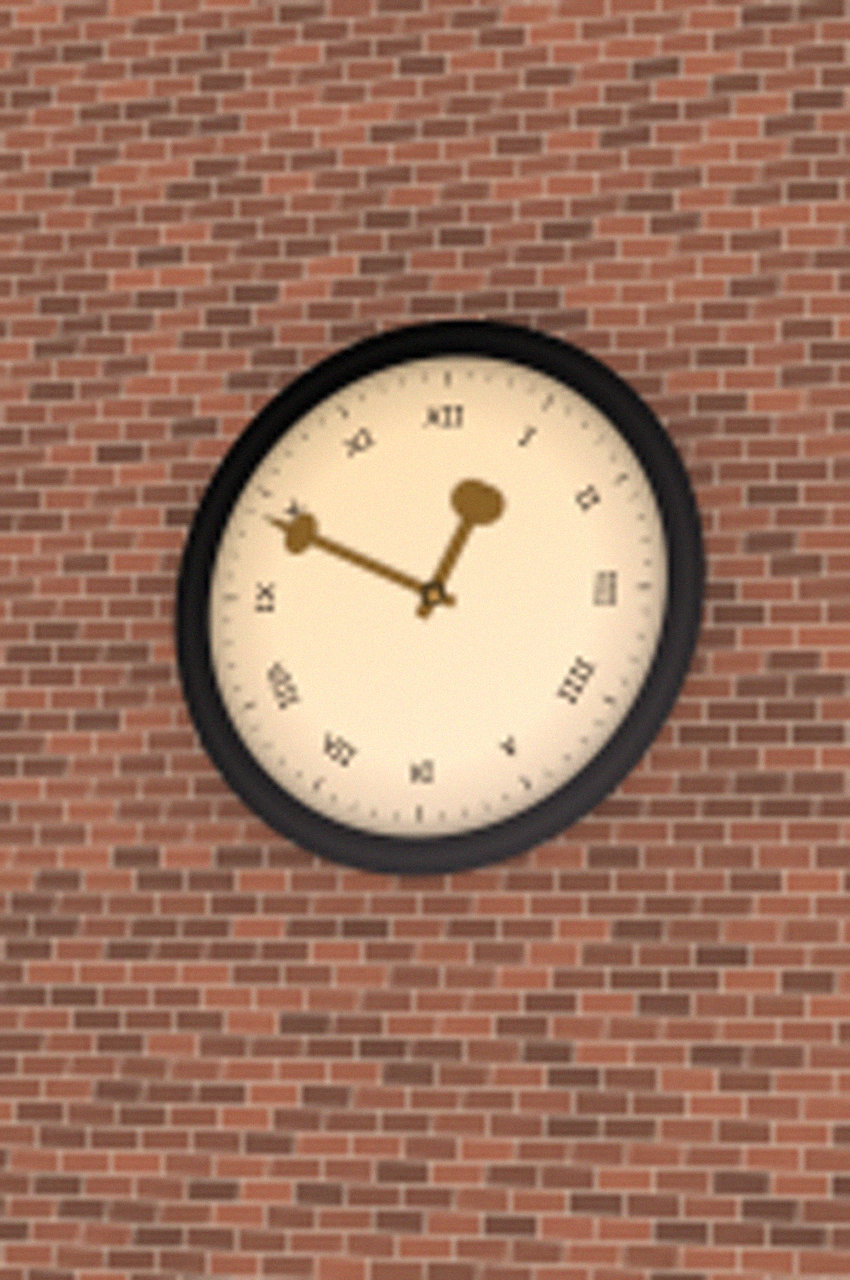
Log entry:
12 h 49 min
